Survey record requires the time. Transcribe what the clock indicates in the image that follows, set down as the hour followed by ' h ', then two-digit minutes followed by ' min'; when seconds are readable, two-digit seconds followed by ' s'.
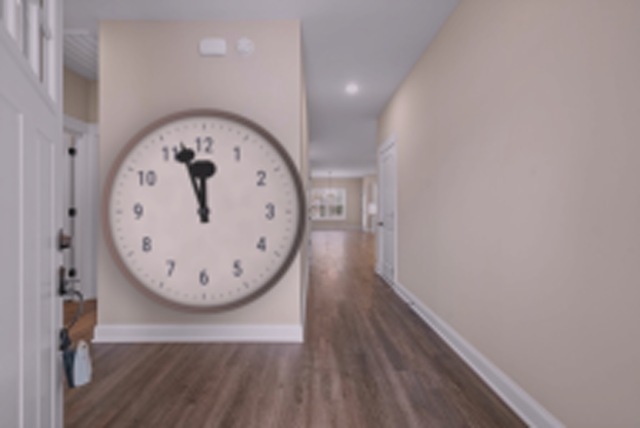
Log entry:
11 h 57 min
